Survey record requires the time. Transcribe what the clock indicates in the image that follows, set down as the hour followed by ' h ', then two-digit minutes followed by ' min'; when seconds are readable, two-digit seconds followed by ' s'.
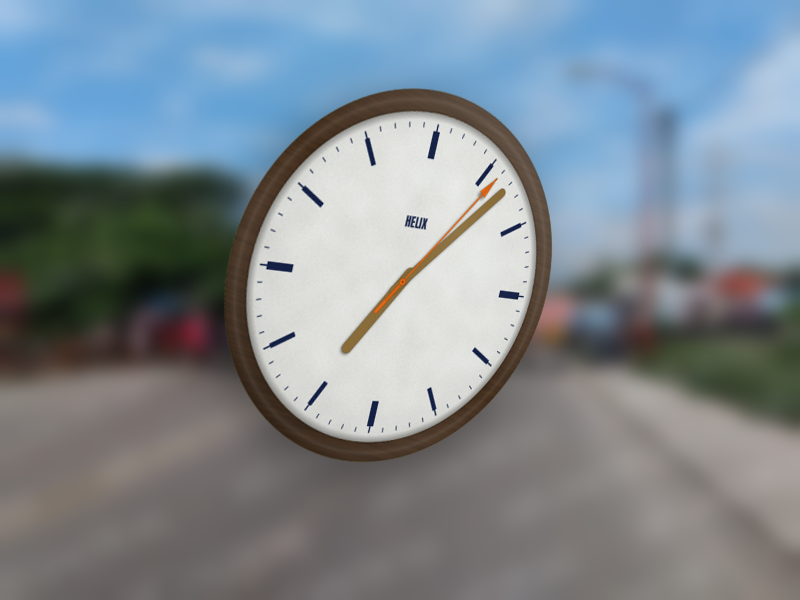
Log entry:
7 h 07 min 06 s
